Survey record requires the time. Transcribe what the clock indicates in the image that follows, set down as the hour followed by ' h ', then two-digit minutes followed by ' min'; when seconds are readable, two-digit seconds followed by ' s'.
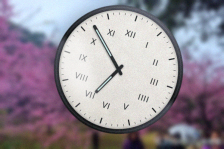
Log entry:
6 h 52 min
